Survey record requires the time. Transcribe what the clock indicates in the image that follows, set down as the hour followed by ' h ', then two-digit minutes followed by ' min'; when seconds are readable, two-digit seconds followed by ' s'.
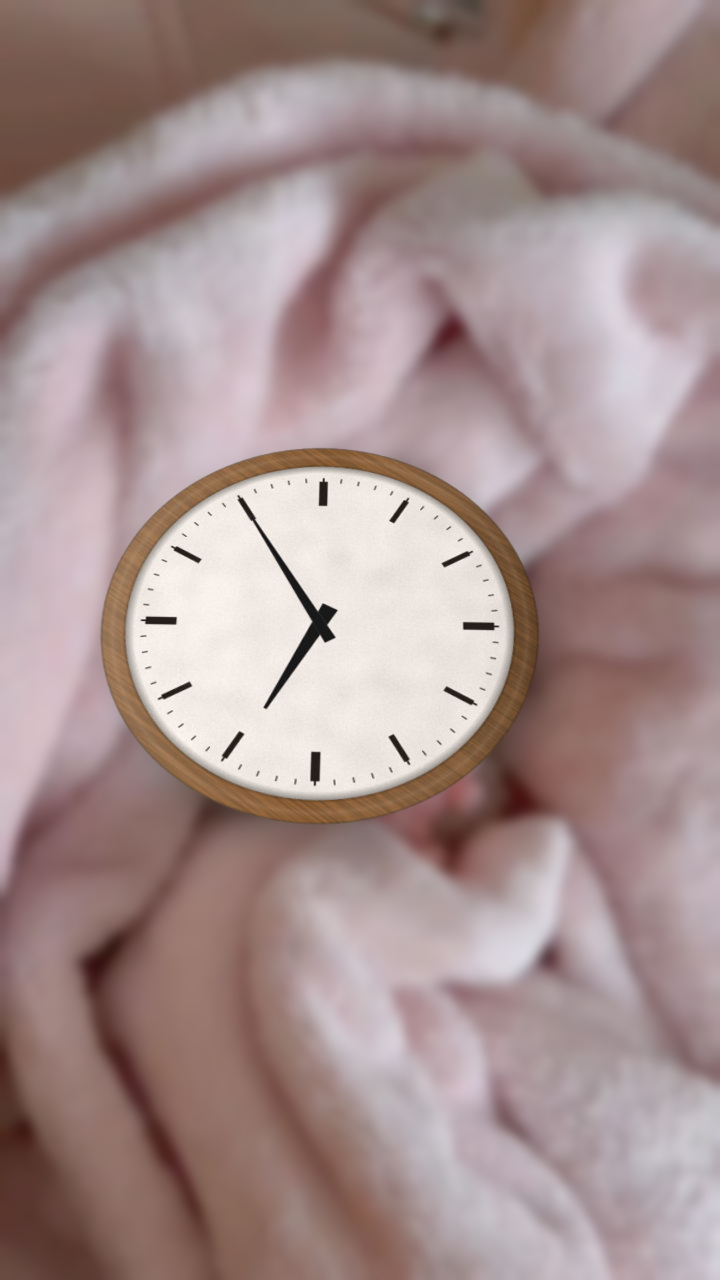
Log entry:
6 h 55 min
